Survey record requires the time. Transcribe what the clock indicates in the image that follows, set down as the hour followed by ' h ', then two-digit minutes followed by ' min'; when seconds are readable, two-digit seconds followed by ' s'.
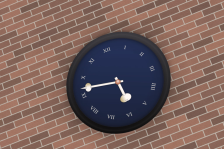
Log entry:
5 h 47 min
